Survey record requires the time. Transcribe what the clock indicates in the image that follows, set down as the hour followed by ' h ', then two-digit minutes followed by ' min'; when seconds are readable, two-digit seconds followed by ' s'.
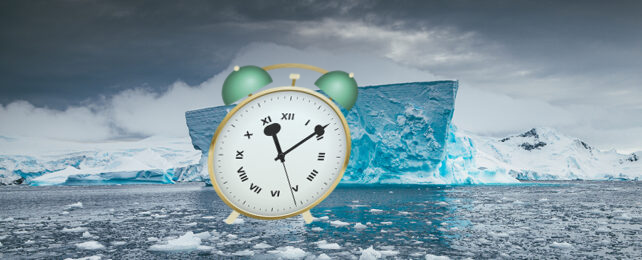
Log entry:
11 h 08 min 26 s
